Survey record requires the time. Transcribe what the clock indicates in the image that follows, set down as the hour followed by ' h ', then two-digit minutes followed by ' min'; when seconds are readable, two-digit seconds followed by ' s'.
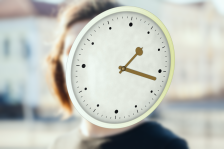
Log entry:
1 h 17 min
